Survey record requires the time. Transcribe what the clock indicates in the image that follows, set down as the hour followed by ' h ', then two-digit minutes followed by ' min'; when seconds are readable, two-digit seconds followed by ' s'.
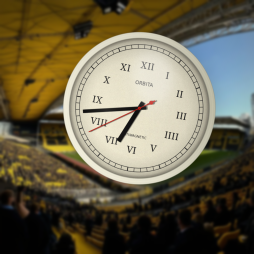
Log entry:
6 h 42 min 39 s
